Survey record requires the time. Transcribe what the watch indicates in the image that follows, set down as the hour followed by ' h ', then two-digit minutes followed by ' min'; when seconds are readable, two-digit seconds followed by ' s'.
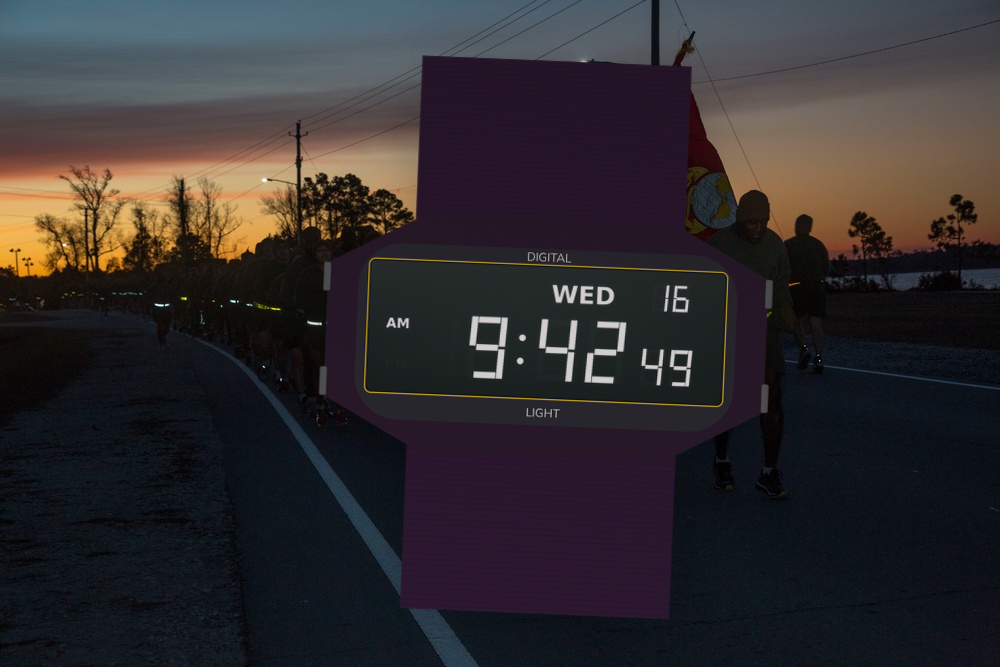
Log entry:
9 h 42 min 49 s
